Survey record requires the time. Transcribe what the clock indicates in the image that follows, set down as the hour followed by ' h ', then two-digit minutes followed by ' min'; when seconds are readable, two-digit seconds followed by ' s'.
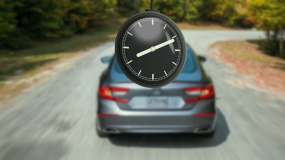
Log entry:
8 h 11 min
